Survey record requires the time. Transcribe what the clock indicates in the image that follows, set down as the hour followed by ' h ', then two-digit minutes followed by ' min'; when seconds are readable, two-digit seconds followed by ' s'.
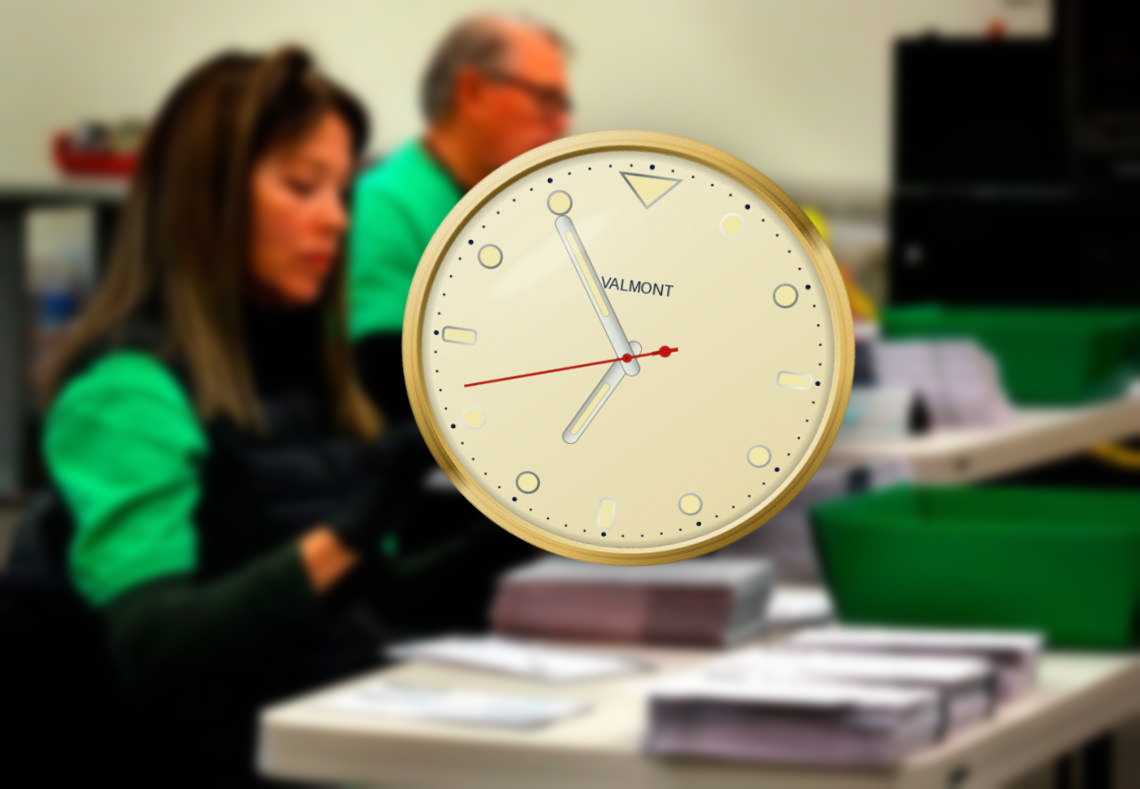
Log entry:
6 h 54 min 42 s
